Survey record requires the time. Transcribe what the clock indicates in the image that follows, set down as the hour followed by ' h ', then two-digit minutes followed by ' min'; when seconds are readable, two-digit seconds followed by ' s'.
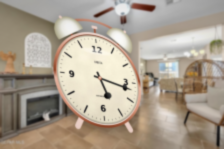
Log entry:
5 h 17 min
